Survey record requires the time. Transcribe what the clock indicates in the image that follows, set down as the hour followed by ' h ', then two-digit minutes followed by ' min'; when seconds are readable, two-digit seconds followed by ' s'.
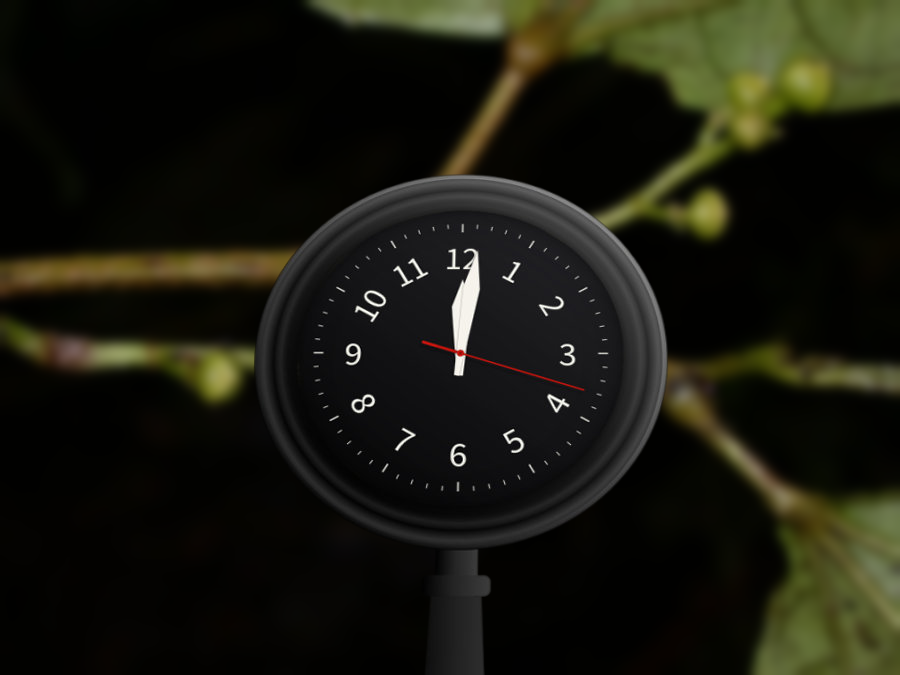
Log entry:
12 h 01 min 18 s
